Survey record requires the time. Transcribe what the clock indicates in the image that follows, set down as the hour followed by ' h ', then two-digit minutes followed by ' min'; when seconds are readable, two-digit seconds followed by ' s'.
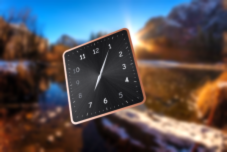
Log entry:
7 h 05 min
